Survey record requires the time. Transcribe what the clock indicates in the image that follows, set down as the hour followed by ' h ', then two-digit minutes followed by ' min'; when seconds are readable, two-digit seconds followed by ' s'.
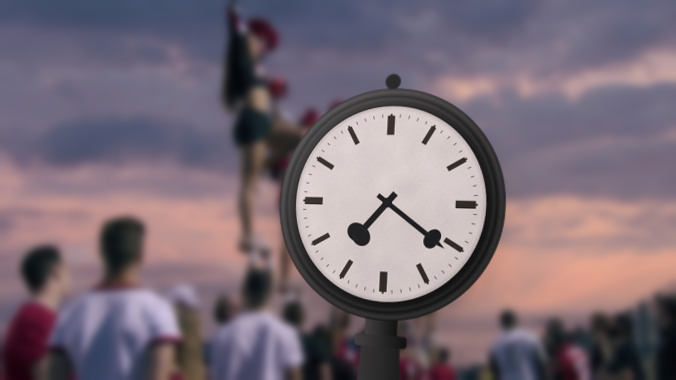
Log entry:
7 h 21 min
